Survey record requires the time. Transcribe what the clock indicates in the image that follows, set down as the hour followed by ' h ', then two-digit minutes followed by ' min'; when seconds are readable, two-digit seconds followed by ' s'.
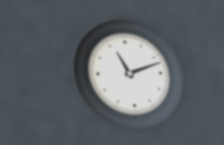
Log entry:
11 h 12 min
